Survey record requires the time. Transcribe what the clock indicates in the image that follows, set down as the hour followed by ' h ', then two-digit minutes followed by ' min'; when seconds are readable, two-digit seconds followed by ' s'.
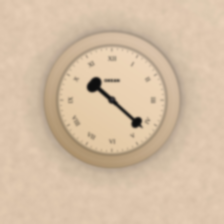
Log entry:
10 h 22 min
